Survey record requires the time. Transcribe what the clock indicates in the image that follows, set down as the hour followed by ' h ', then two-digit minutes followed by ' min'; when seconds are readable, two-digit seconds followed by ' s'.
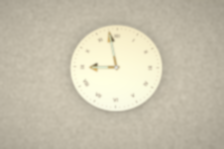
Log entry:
8 h 58 min
